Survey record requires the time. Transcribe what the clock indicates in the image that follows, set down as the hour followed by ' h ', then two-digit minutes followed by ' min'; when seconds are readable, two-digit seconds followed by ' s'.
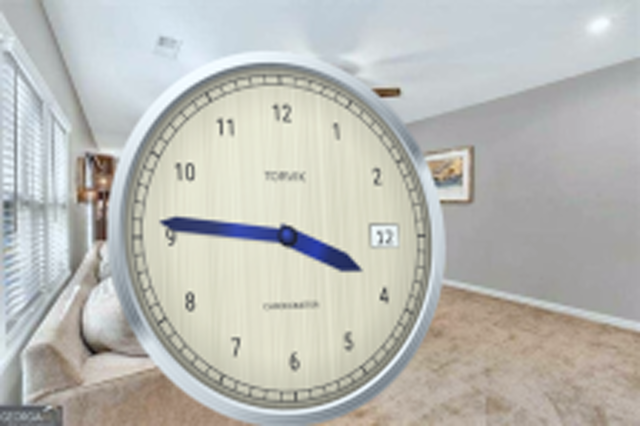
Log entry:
3 h 46 min
